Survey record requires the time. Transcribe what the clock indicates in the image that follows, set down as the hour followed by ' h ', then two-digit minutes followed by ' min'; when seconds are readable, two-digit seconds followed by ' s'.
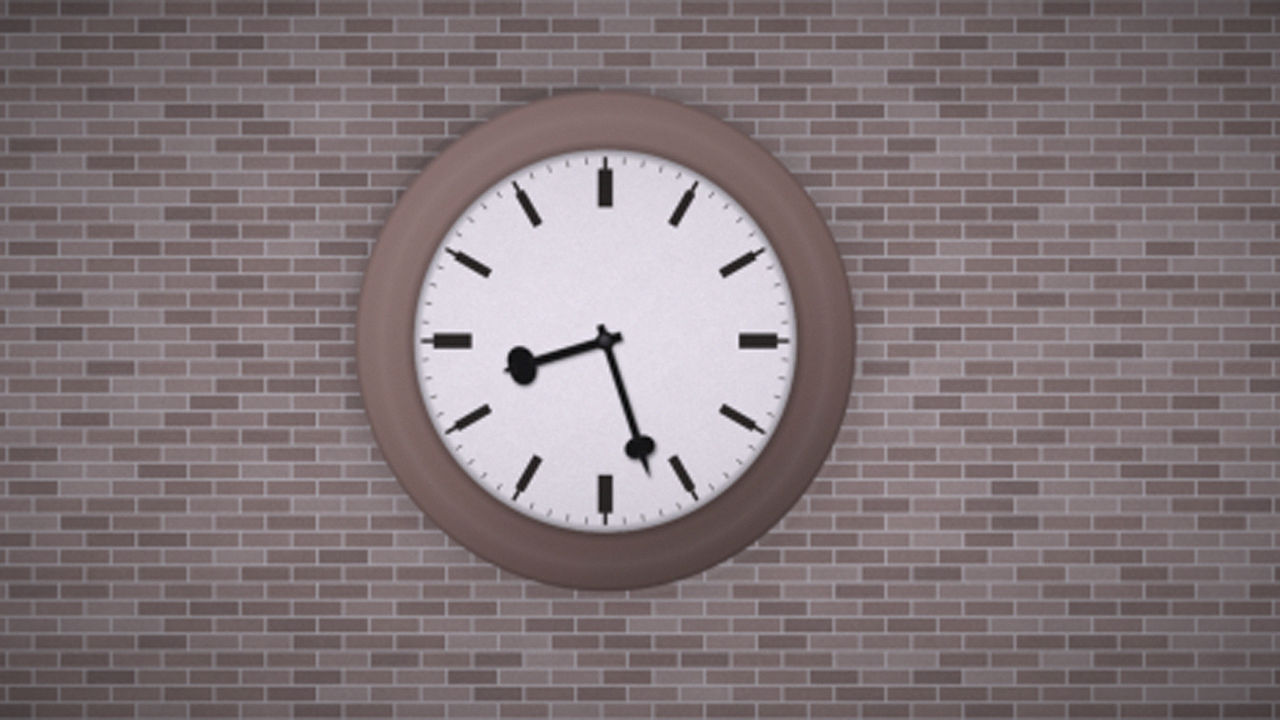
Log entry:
8 h 27 min
